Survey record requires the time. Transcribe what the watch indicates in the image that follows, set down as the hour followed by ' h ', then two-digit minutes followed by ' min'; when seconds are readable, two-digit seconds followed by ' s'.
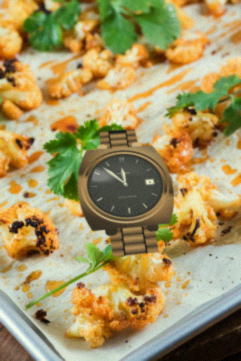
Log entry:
11 h 53 min
